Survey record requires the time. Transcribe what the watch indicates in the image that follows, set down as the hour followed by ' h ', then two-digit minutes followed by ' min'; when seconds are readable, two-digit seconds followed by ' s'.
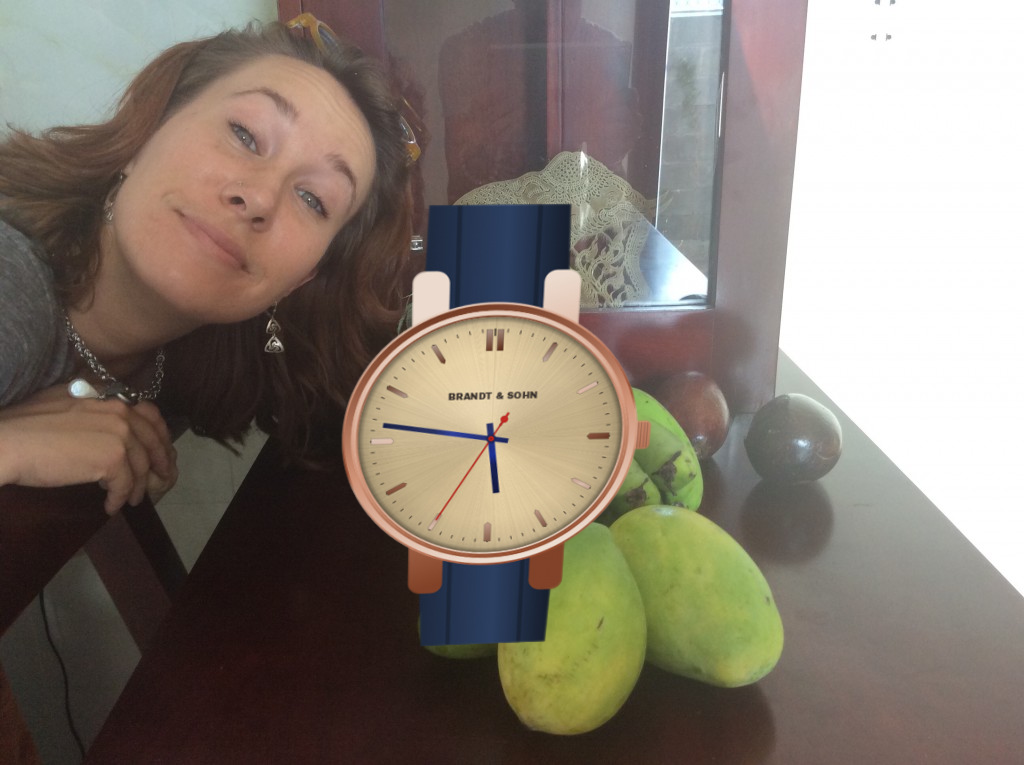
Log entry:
5 h 46 min 35 s
